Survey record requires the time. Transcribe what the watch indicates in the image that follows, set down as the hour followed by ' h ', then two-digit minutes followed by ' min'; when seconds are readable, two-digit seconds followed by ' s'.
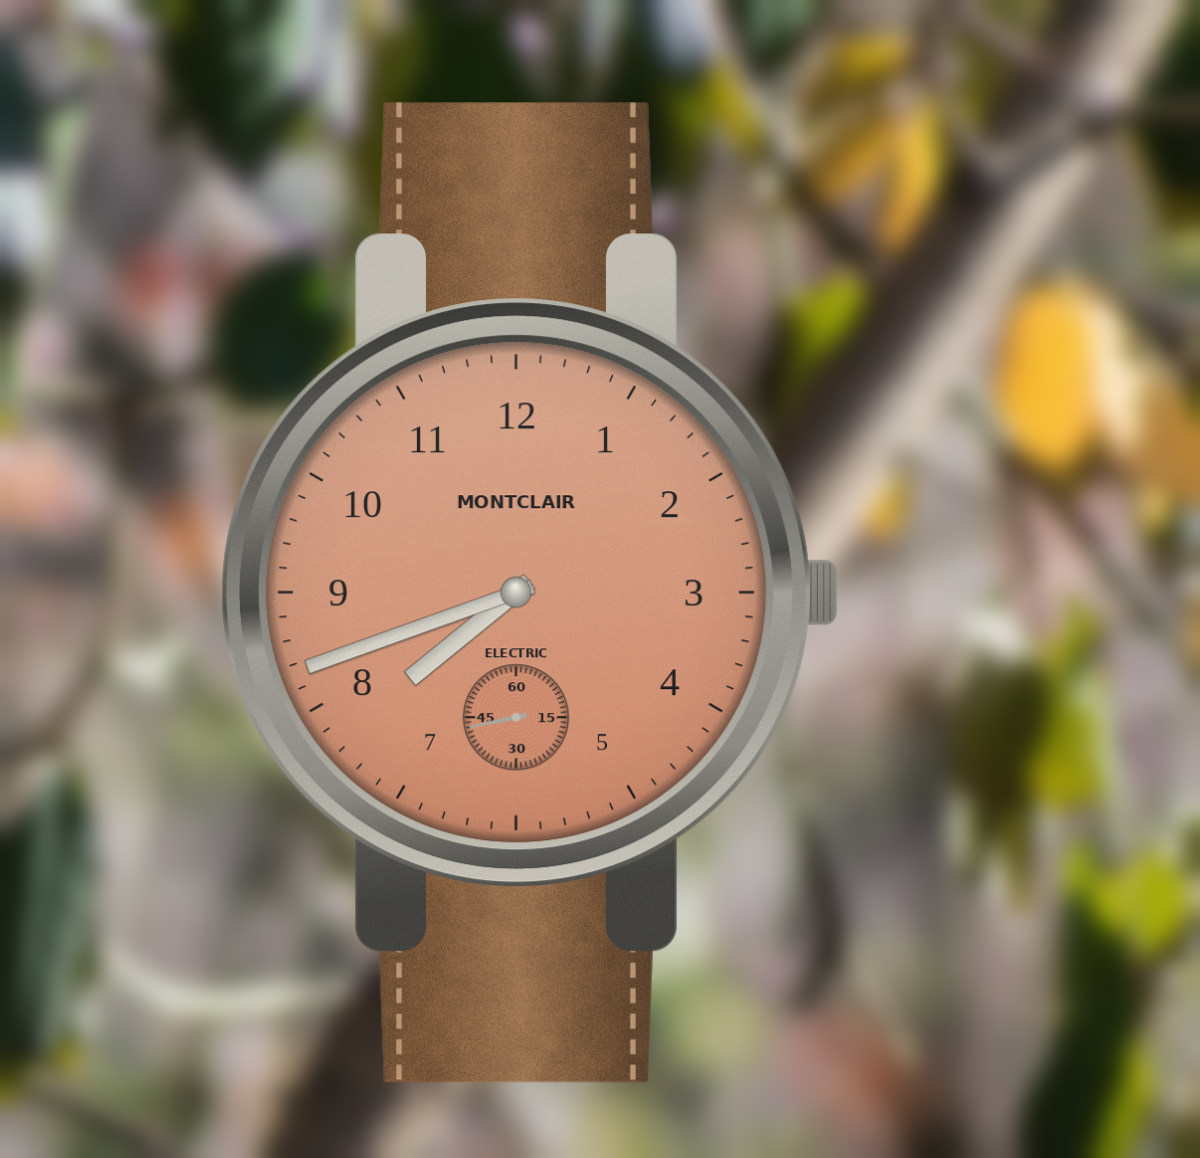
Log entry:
7 h 41 min 43 s
